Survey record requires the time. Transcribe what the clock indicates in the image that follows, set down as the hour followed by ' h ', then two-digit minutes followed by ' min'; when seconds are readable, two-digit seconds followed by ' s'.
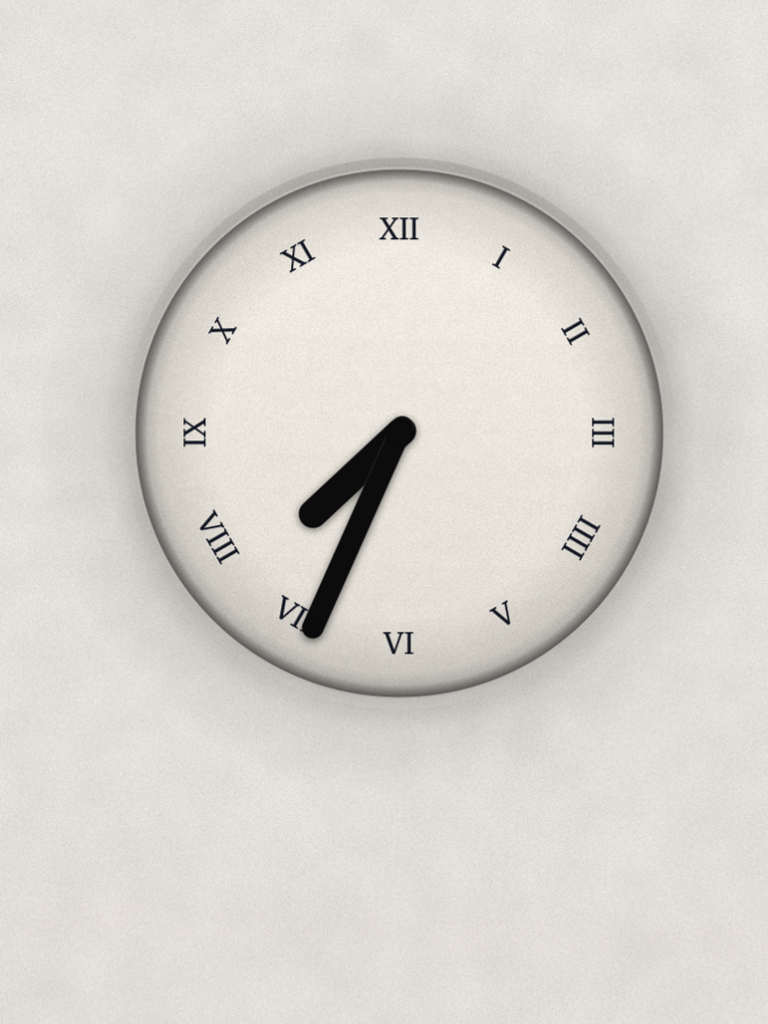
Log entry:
7 h 34 min
